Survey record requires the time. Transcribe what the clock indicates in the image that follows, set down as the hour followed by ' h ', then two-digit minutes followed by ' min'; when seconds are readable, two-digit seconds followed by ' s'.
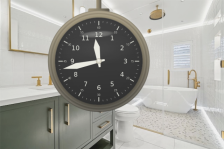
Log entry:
11 h 43 min
